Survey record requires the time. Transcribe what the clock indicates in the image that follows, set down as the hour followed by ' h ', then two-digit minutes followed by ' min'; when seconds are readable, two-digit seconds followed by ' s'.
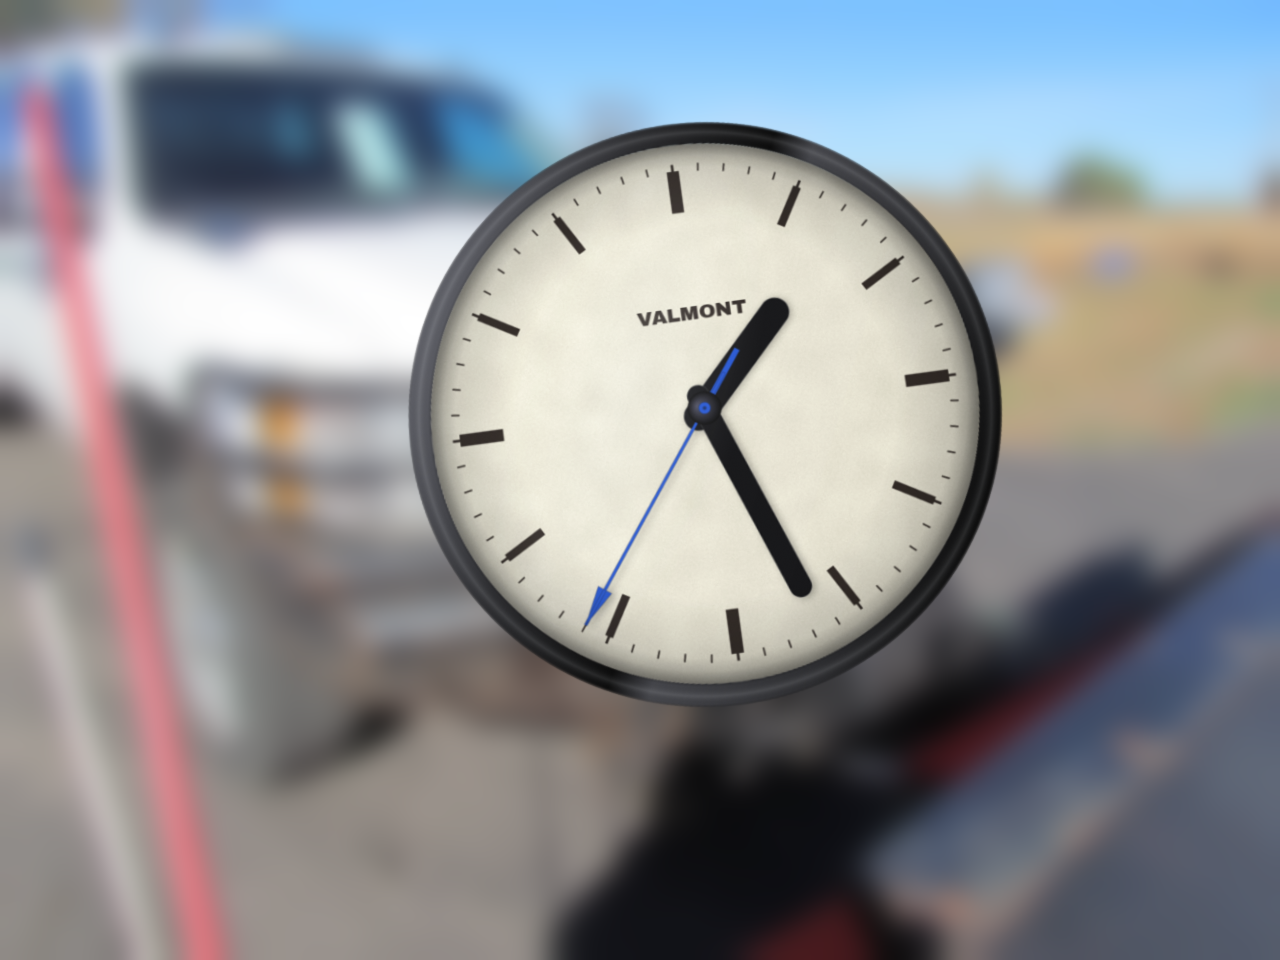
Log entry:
1 h 26 min 36 s
